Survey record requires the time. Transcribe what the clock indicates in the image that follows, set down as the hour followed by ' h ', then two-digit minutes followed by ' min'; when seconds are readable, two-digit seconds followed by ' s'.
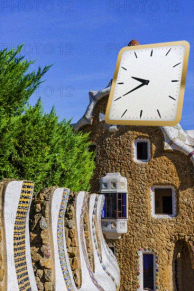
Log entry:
9 h 40 min
